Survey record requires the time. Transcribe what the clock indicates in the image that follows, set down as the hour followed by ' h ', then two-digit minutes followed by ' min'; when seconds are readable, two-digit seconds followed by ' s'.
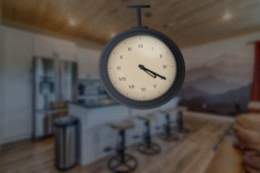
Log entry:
4 h 20 min
